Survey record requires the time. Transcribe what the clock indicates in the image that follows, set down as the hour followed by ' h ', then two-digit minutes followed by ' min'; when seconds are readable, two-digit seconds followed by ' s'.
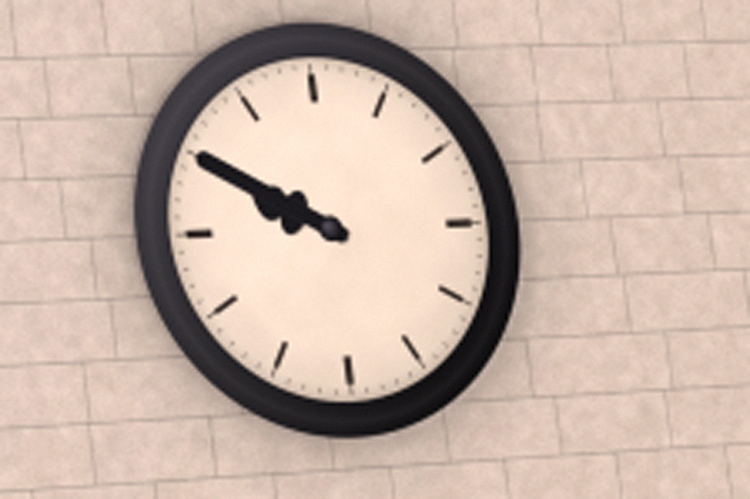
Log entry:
9 h 50 min
